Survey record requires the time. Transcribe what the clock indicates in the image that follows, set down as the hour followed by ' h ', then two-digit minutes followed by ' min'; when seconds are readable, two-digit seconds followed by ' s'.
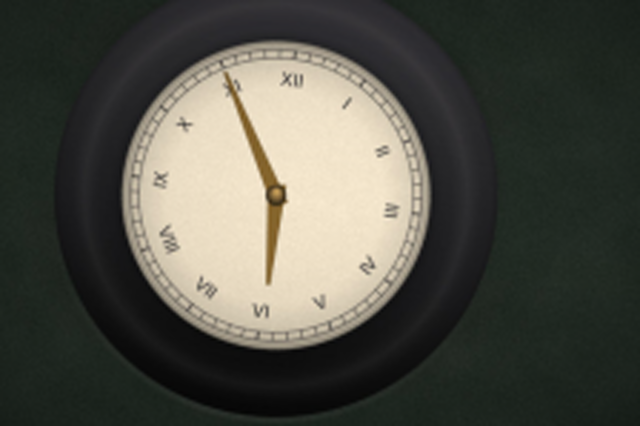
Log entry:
5 h 55 min
